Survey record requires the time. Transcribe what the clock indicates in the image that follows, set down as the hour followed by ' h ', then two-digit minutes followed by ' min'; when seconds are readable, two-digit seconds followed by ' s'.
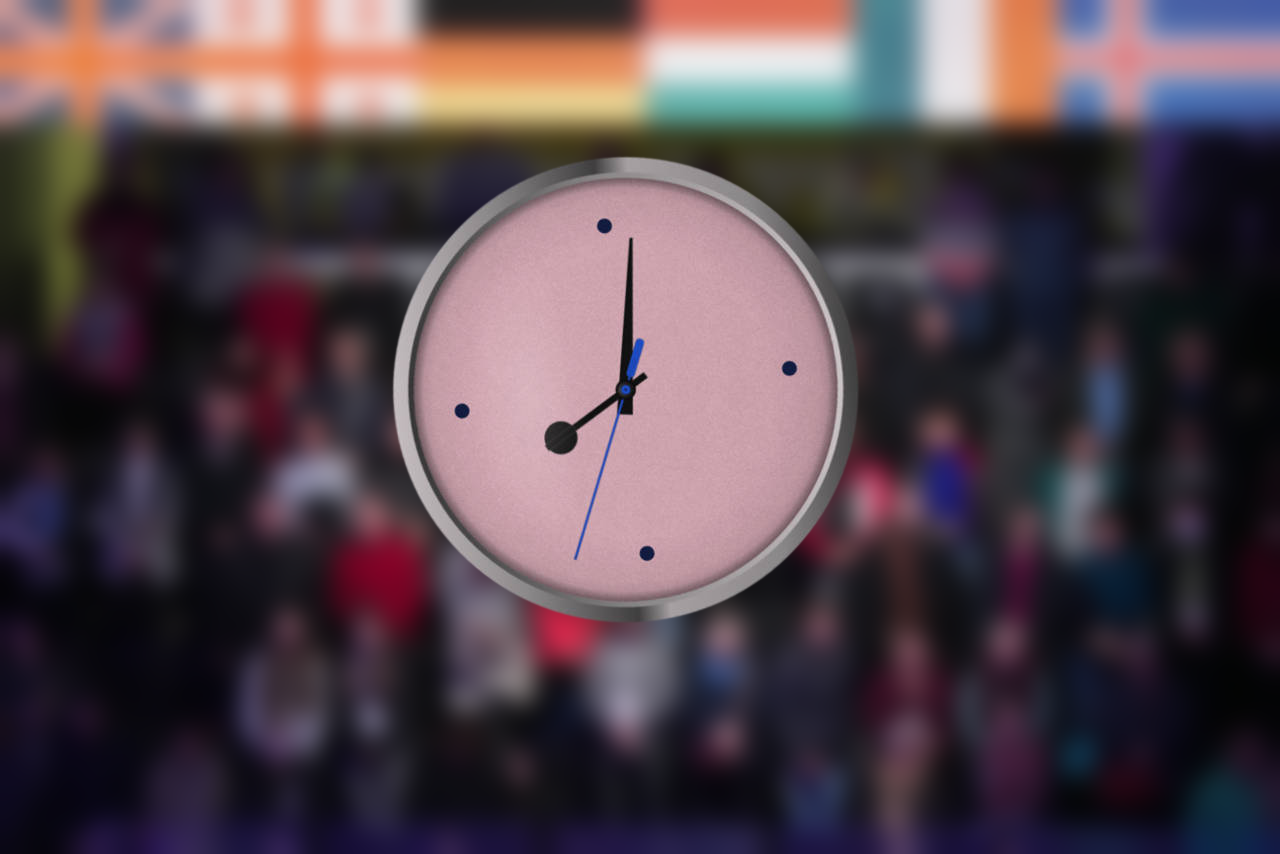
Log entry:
8 h 01 min 34 s
